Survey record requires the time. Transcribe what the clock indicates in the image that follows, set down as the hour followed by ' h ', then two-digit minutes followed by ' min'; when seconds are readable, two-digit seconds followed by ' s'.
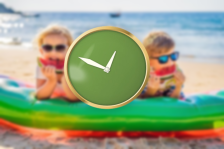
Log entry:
12 h 49 min
